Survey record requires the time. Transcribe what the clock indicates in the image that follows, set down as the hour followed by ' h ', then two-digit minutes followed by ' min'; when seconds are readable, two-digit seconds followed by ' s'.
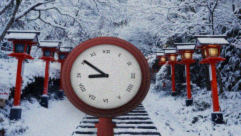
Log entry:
8 h 51 min
